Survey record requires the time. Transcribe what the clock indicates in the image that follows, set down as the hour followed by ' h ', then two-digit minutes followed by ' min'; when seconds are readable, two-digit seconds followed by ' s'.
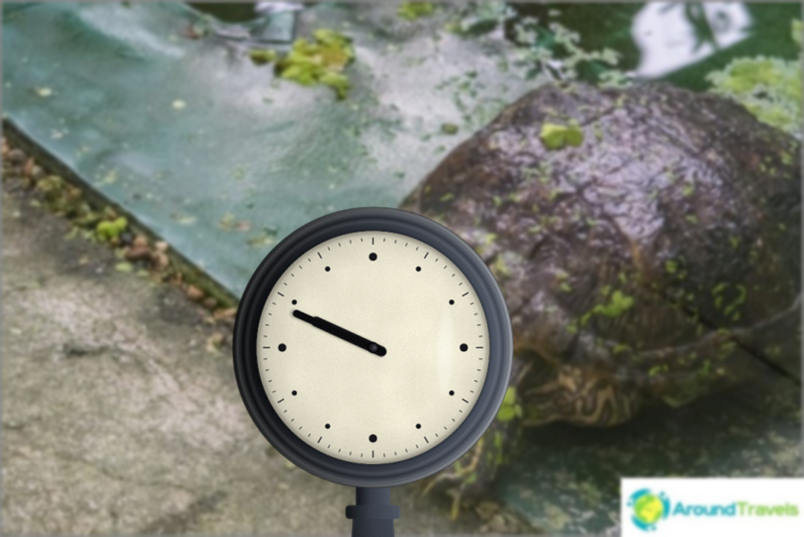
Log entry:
9 h 49 min
